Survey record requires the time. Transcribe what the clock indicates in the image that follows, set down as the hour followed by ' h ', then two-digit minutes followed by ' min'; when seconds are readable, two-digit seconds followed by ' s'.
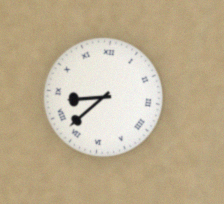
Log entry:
8 h 37 min
